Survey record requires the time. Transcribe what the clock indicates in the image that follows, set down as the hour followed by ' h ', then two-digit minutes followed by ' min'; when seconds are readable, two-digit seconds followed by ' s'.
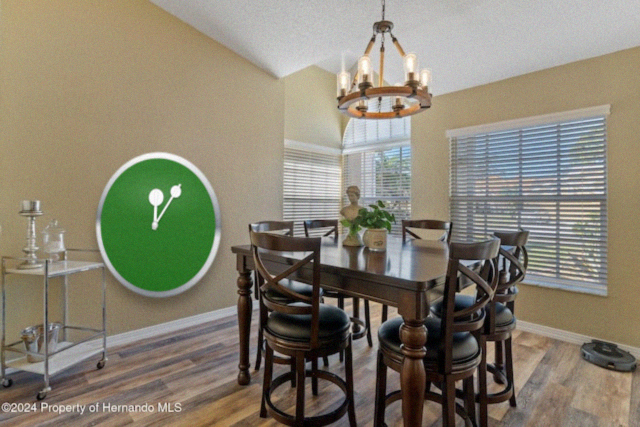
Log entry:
12 h 06 min
